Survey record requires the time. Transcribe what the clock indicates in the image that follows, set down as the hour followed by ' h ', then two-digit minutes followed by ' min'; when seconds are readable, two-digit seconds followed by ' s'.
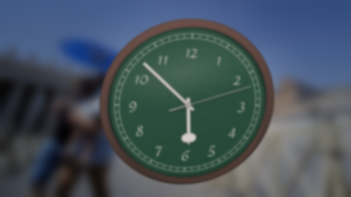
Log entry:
5 h 52 min 12 s
